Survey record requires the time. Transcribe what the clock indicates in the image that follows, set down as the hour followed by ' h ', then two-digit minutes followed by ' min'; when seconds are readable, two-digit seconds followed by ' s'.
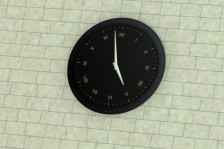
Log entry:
4 h 58 min
